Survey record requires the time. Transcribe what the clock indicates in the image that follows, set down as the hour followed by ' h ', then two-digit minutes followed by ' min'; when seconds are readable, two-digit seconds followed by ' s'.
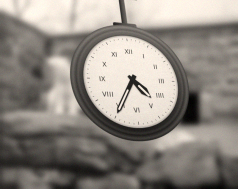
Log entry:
4 h 35 min
